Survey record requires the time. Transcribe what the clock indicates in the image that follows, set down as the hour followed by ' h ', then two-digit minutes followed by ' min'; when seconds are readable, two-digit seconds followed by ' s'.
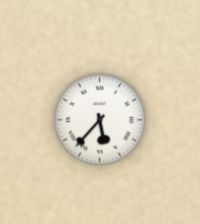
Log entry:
5 h 37 min
